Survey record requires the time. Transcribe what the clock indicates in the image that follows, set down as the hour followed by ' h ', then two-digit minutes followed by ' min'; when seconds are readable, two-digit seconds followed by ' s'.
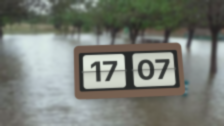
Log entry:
17 h 07 min
